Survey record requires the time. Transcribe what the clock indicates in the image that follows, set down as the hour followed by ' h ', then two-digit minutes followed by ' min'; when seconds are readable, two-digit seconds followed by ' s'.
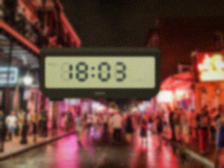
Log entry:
18 h 03 min
